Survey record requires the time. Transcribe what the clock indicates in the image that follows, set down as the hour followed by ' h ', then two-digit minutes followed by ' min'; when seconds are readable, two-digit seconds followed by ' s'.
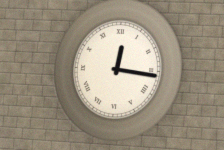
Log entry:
12 h 16 min
